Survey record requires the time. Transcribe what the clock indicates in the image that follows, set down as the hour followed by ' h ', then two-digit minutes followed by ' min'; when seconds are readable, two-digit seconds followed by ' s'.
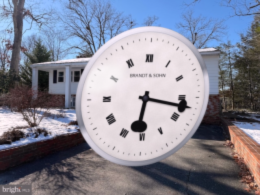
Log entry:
6 h 17 min
